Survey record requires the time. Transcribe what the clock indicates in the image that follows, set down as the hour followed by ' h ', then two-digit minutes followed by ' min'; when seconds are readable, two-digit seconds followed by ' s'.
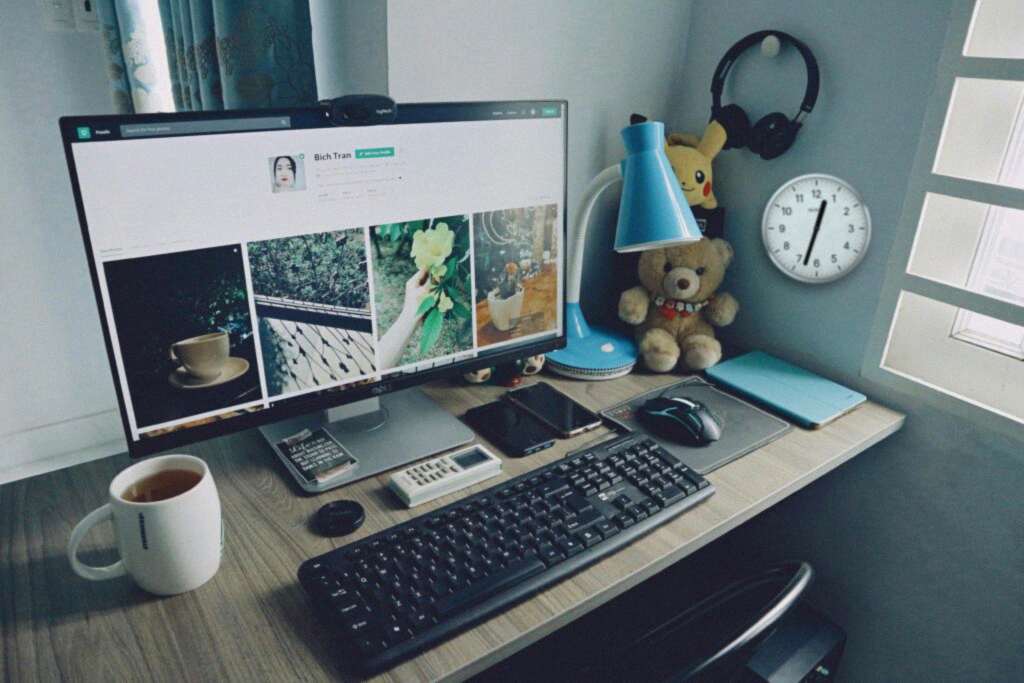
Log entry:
12 h 33 min
